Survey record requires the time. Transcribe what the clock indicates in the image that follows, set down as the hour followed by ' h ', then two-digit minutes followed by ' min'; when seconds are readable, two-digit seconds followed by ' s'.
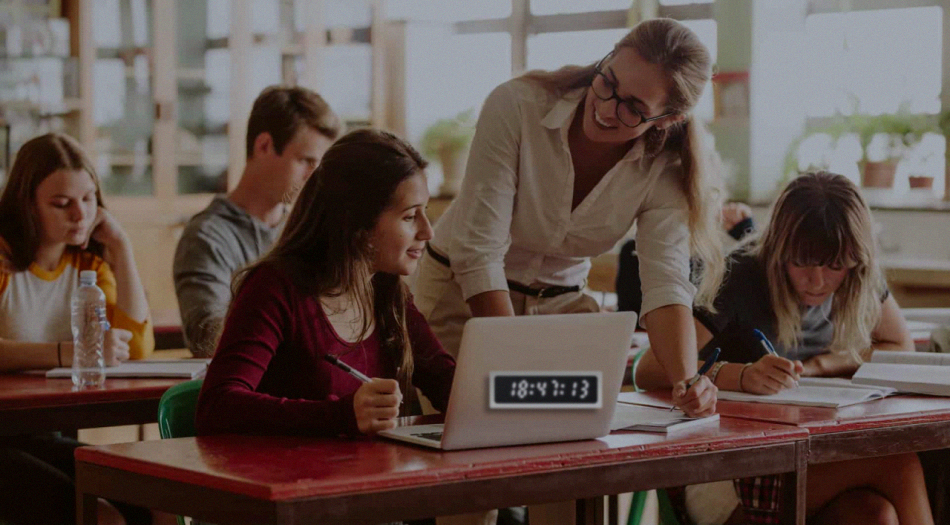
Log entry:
18 h 47 min 13 s
